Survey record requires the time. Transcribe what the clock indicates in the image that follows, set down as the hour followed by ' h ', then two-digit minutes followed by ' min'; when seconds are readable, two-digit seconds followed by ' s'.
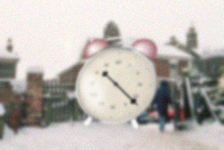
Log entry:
10 h 22 min
